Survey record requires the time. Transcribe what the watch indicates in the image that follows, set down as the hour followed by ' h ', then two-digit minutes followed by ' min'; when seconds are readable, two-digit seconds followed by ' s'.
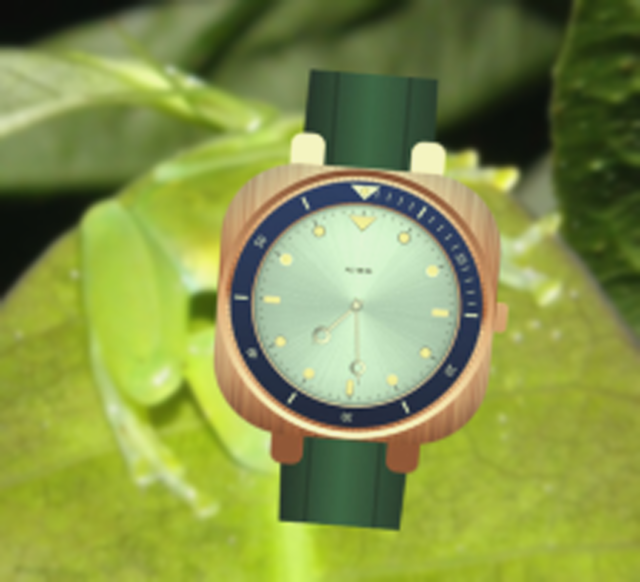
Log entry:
7 h 29 min
